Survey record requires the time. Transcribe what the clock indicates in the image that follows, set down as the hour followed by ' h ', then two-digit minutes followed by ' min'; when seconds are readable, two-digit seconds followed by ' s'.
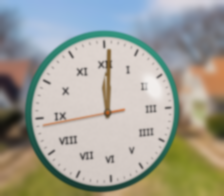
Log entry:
12 h 00 min 44 s
